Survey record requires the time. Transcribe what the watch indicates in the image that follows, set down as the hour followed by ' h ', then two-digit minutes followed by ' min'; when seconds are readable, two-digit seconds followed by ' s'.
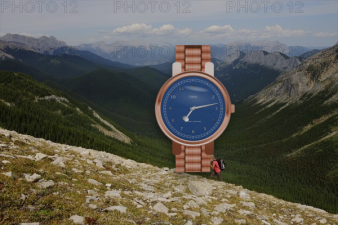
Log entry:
7 h 13 min
